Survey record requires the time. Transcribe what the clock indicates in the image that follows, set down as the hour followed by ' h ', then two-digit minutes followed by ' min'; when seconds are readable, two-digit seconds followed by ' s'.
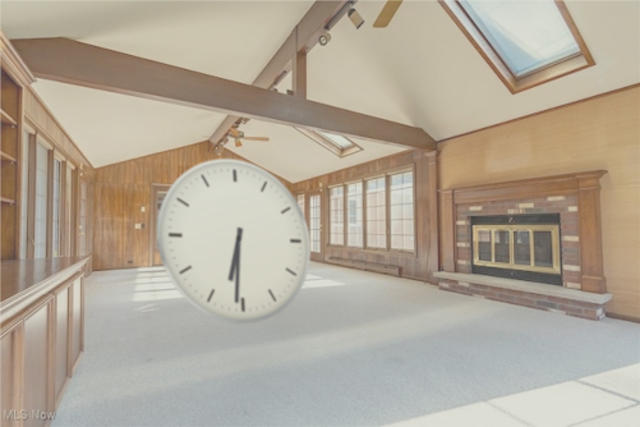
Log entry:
6 h 31 min
